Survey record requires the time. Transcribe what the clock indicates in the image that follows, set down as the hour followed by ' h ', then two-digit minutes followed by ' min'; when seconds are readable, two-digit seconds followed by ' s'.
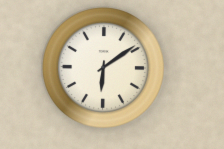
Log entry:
6 h 09 min
